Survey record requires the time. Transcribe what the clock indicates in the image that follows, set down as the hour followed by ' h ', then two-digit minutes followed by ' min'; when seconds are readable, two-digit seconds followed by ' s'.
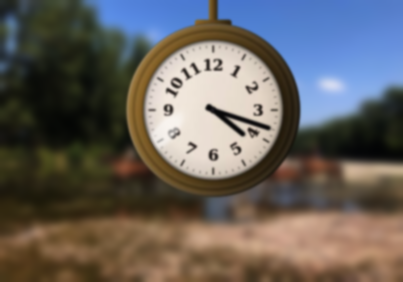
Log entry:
4 h 18 min
